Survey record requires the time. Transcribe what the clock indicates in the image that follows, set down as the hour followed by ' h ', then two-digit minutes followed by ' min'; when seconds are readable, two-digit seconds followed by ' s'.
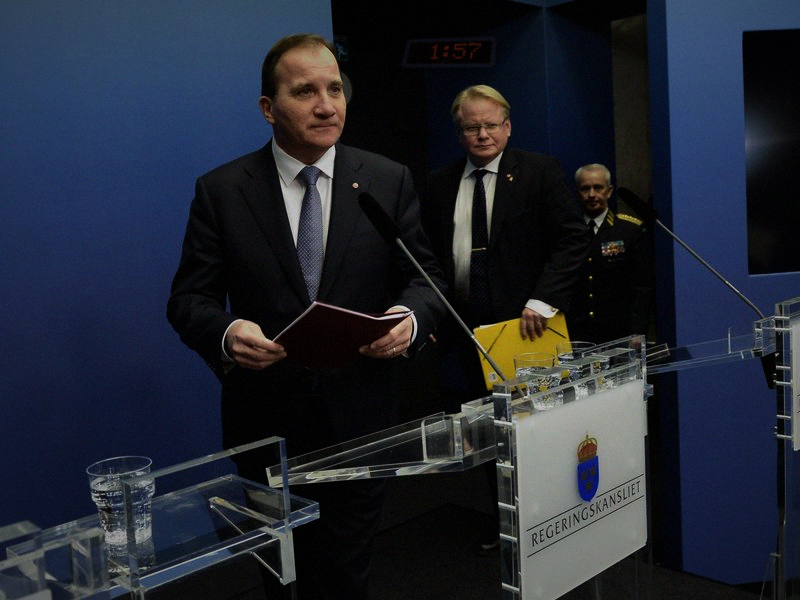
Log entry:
1 h 57 min
